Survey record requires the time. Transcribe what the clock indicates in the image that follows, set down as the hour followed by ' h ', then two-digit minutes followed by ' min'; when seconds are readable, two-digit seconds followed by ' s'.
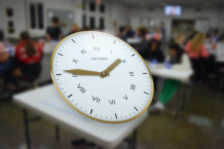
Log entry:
1 h 46 min
